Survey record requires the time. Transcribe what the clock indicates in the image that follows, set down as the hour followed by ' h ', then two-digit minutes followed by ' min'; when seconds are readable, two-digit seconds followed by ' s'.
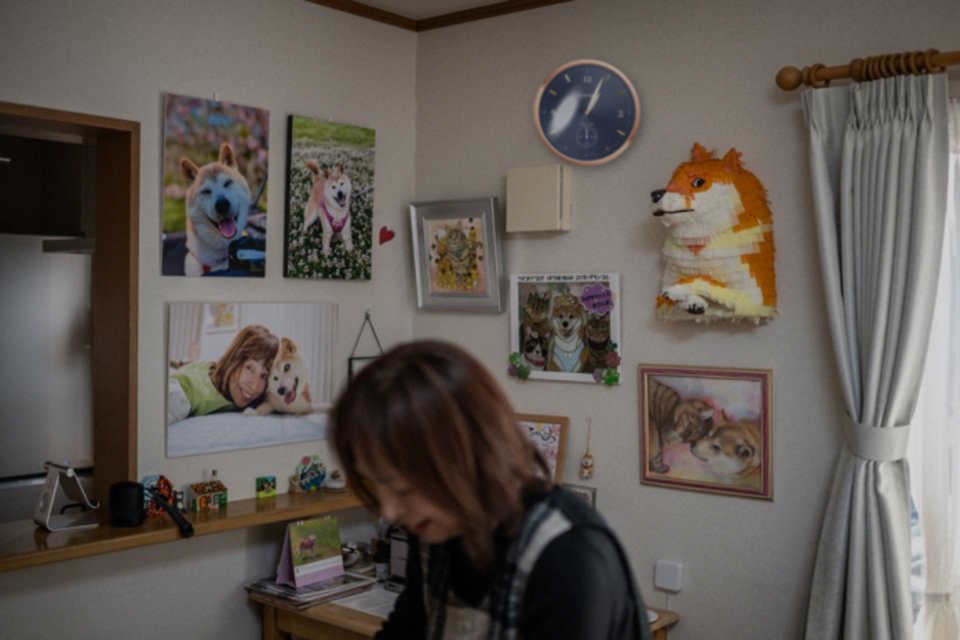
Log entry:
1 h 04 min
